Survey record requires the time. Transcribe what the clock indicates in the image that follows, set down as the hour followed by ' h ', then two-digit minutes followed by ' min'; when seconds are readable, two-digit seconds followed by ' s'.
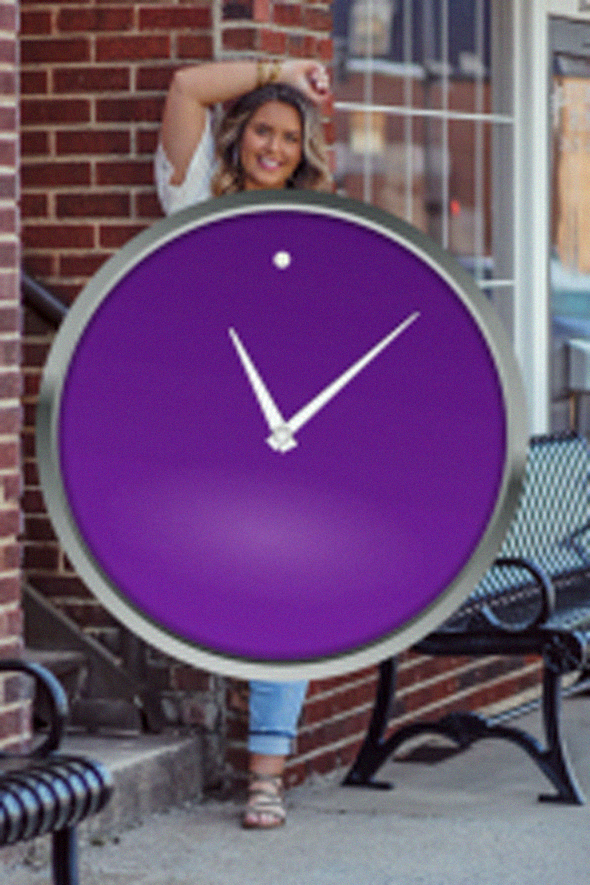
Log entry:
11 h 08 min
